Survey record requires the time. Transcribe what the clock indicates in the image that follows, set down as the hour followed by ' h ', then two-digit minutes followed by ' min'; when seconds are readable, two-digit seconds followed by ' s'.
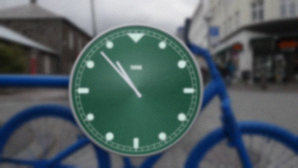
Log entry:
10 h 53 min
